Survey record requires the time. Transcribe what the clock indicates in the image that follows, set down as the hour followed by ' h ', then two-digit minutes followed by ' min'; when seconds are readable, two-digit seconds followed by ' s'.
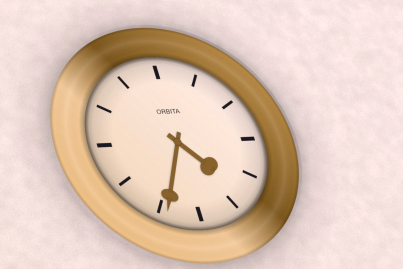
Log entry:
4 h 34 min
